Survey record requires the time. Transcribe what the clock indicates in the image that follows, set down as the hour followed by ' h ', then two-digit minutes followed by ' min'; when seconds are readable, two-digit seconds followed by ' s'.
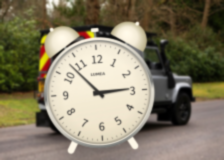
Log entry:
2 h 53 min
